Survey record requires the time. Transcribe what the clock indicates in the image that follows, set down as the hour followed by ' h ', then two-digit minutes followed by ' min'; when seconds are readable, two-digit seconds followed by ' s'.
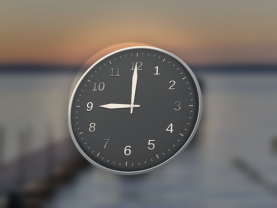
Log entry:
9 h 00 min
